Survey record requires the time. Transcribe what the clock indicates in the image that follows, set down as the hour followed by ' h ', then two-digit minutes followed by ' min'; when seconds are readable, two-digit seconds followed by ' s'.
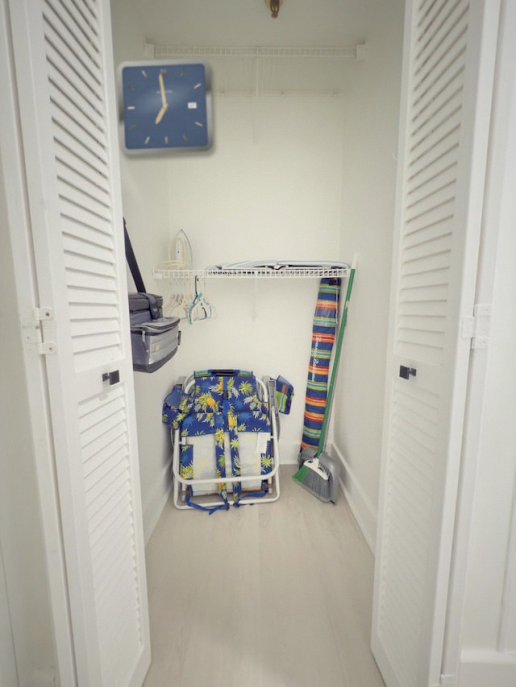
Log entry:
6 h 59 min
